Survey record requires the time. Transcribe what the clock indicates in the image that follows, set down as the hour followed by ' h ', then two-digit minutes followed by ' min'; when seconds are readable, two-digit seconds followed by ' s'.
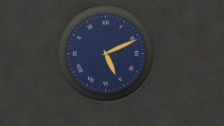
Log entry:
5 h 11 min
